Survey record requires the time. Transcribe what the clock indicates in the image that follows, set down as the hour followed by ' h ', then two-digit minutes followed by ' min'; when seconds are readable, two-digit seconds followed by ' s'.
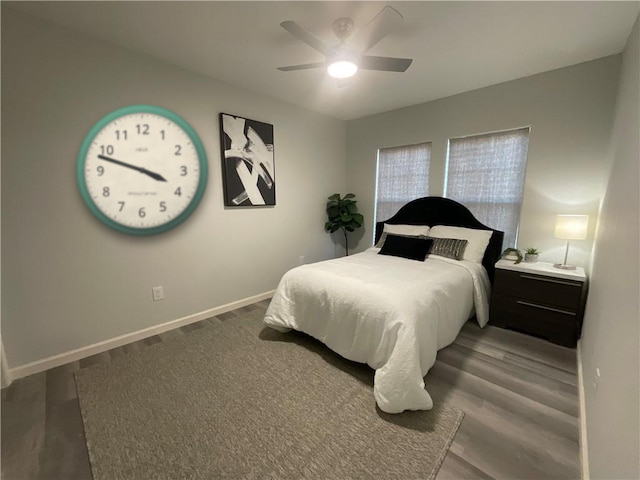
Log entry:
3 h 48 min
